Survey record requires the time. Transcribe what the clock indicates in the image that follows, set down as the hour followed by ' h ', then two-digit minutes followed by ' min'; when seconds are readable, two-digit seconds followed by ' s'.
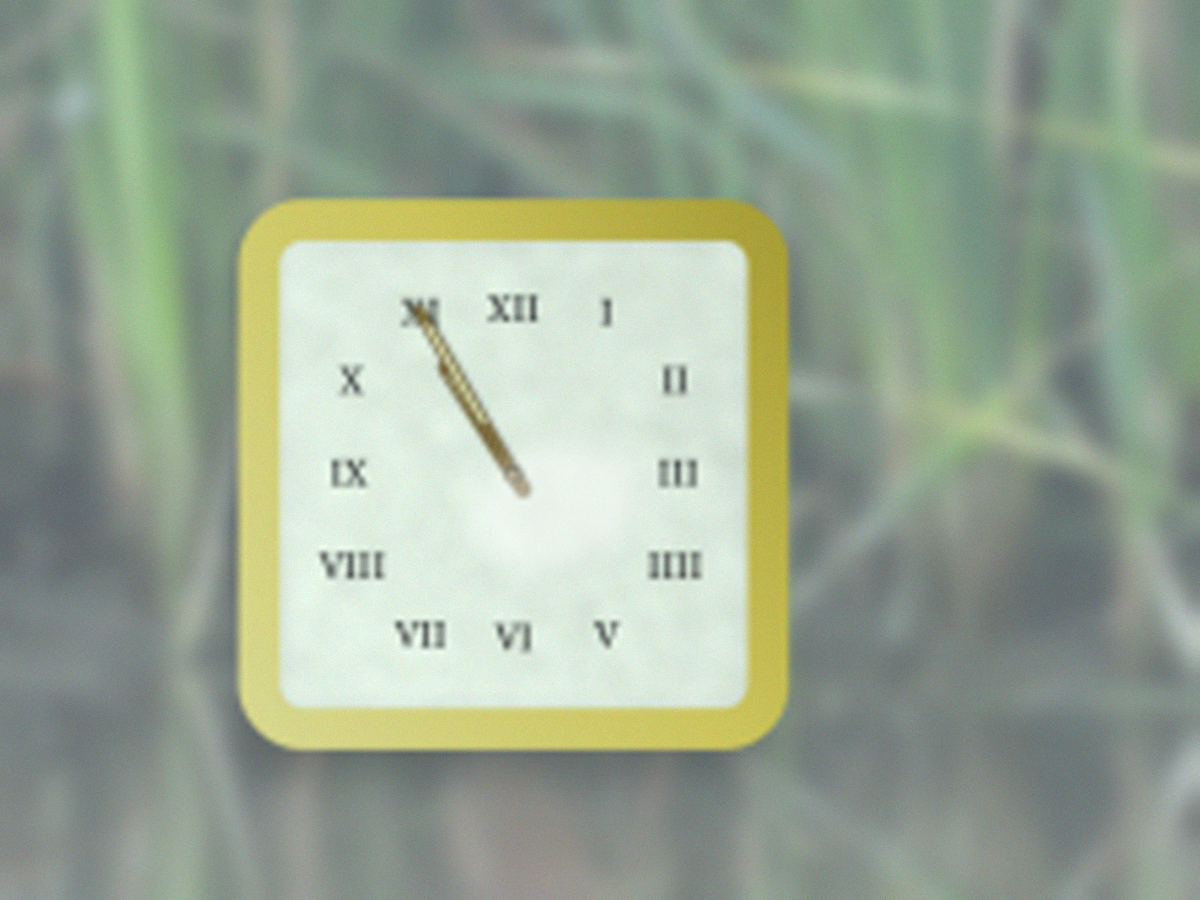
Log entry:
10 h 55 min
